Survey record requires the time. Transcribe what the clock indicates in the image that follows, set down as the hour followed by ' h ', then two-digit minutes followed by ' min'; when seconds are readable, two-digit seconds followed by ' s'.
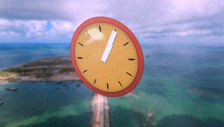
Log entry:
1 h 05 min
